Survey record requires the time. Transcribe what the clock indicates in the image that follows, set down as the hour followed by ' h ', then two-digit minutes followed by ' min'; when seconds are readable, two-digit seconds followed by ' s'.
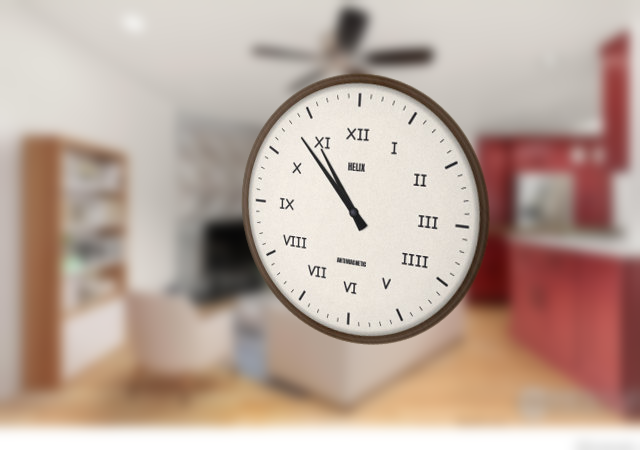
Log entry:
10 h 53 min
